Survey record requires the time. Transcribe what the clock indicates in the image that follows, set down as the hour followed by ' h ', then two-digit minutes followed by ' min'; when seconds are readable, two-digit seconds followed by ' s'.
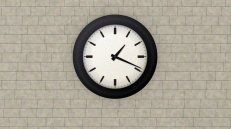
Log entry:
1 h 19 min
